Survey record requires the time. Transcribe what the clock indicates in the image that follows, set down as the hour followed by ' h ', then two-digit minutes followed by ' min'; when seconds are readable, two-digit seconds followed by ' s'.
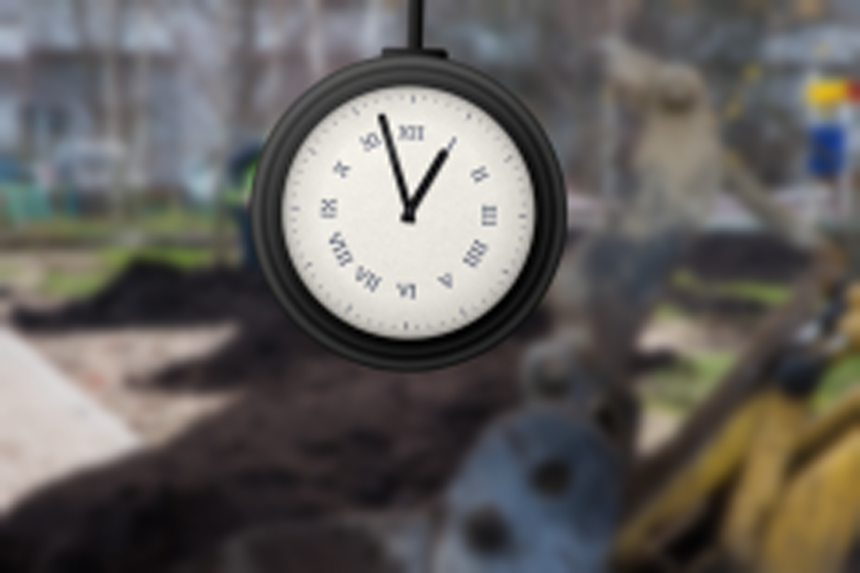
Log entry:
12 h 57 min
